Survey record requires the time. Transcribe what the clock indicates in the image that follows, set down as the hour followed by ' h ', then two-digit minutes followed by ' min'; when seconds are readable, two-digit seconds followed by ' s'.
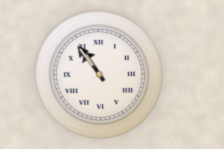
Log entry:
10 h 54 min
